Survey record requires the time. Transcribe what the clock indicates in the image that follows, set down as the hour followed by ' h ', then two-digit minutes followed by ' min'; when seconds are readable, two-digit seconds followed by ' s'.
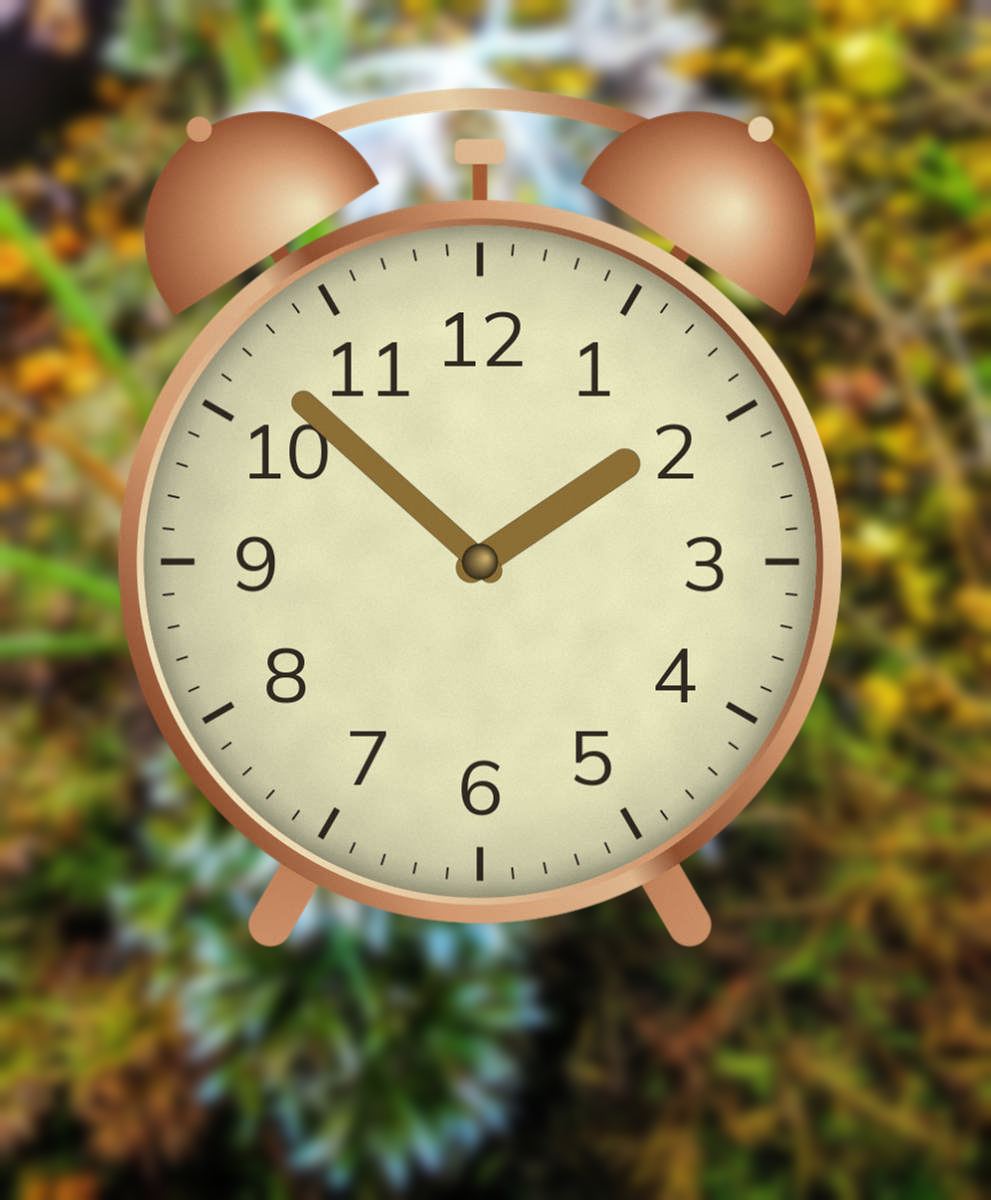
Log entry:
1 h 52 min
